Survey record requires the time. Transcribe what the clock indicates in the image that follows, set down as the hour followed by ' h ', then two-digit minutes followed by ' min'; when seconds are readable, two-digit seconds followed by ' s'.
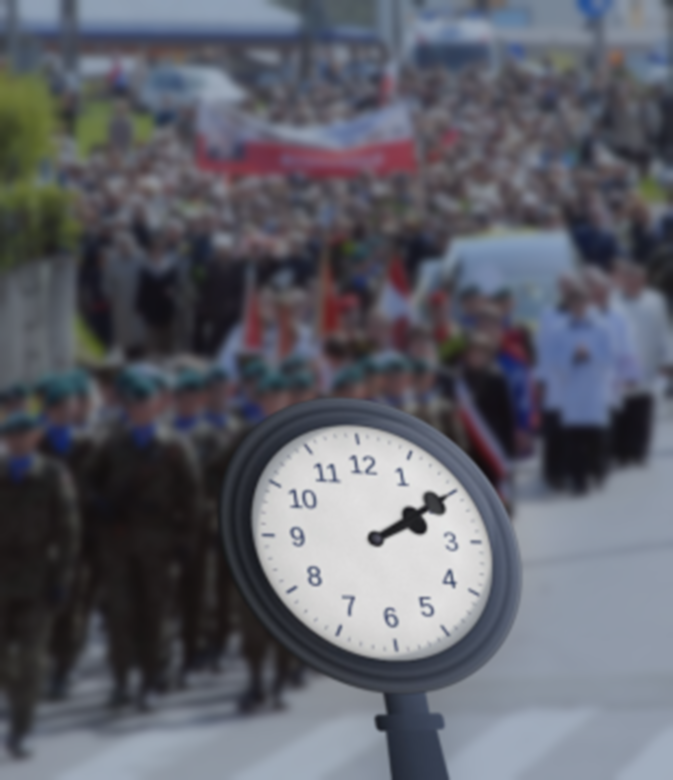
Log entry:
2 h 10 min
